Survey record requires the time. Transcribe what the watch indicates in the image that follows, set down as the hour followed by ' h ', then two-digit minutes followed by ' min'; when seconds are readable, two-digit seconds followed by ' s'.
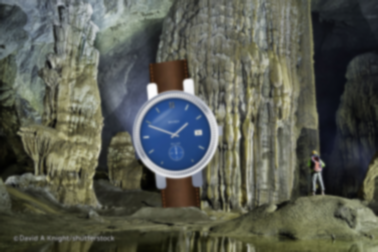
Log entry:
1 h 49 min
